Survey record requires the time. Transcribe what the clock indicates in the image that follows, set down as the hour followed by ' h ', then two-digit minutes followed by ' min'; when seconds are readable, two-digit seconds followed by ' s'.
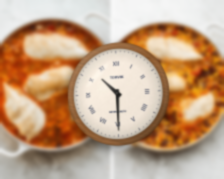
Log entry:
10 h 30 min
